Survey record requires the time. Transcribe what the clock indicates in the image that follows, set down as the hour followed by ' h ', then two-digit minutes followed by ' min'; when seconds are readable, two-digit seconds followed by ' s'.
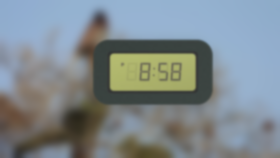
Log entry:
8 h 58 min
